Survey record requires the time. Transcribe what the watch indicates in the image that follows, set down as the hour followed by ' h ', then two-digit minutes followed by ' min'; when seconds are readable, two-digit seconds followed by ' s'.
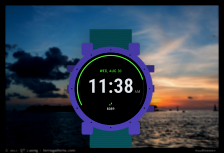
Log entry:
11 h 38 min
